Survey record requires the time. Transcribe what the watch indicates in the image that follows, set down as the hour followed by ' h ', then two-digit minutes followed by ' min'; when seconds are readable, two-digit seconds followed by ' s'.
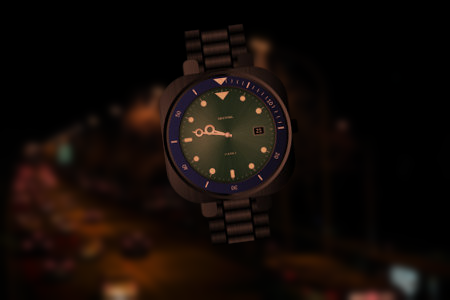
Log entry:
9 h 47 min
